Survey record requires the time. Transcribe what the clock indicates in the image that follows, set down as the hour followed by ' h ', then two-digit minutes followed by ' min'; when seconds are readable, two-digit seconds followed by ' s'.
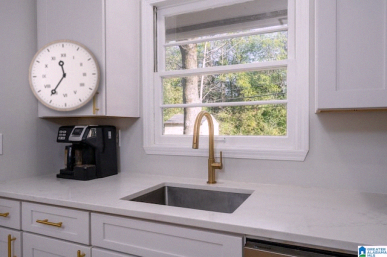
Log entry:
11 h 36 min
